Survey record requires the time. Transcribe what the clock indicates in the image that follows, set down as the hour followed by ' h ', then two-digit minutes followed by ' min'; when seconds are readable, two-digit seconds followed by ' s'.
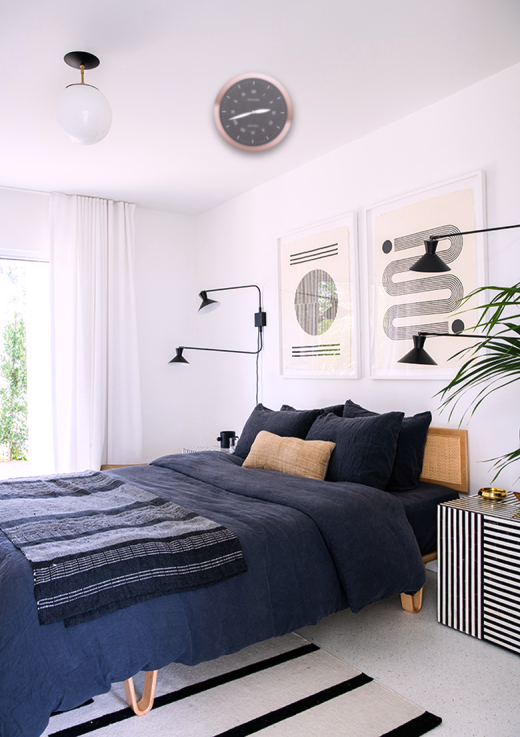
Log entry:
2 h 42 min
